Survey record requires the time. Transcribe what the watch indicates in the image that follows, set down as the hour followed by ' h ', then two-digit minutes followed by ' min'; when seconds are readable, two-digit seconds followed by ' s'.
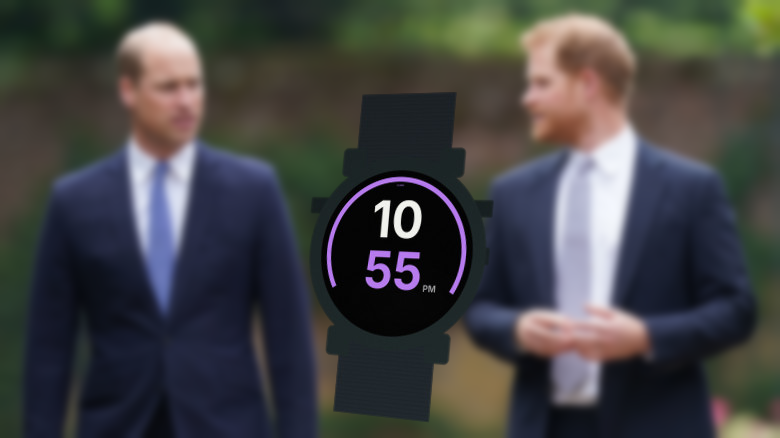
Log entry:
10 h 55 min
